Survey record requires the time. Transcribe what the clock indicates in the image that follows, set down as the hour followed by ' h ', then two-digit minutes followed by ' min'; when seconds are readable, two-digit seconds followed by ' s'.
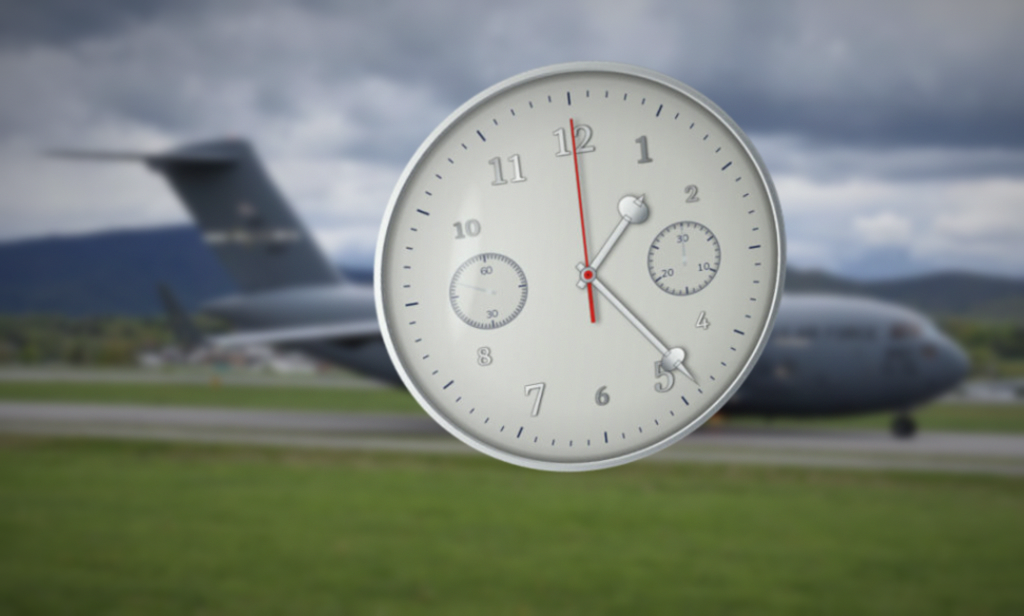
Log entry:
1 h 23 min 49 s
